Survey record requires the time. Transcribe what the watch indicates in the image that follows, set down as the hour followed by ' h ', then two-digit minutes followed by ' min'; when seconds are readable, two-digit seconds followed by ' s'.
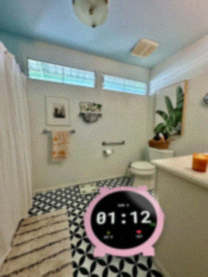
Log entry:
1 h 12 min
